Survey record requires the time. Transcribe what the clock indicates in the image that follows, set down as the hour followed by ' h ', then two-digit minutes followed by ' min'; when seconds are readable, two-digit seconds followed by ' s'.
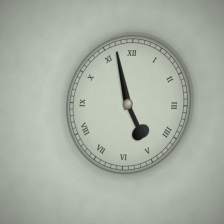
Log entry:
4 h 57 min
